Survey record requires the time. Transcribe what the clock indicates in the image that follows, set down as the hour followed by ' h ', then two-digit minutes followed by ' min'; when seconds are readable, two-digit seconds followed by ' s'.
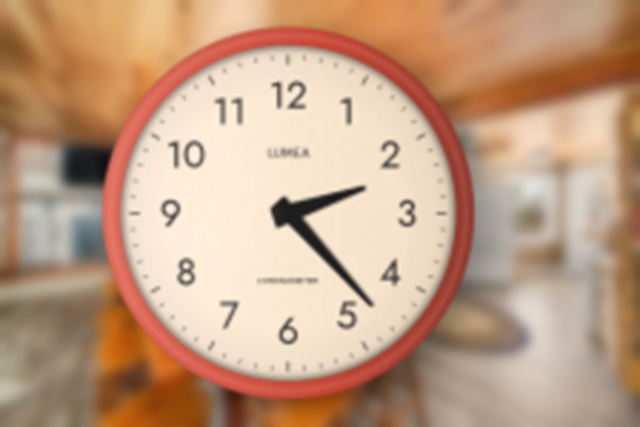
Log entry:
2 h 23 min
